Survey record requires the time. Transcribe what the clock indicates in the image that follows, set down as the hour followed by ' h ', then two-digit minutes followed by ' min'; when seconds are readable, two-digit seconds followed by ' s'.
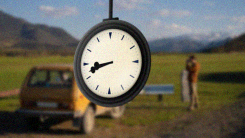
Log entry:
8 h 42 min
